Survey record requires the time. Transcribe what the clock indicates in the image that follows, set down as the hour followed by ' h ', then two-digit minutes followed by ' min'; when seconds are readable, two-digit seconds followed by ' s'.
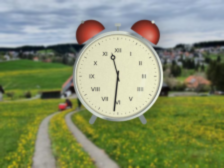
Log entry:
11 h 31 min
